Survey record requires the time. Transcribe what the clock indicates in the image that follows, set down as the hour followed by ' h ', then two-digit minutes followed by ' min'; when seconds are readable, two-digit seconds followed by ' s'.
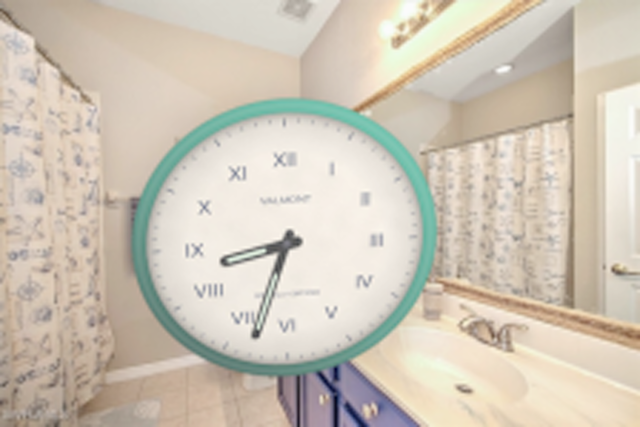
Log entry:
8 h 33 min
